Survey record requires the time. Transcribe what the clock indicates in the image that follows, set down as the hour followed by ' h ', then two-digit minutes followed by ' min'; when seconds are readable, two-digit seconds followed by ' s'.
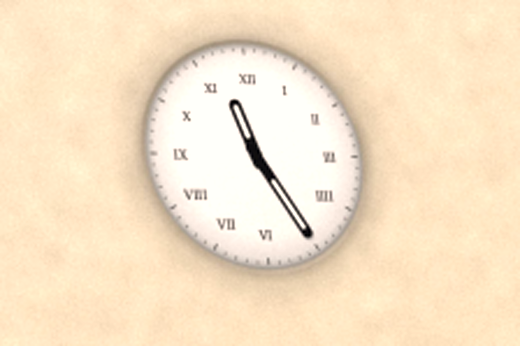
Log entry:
11 h 25 min
